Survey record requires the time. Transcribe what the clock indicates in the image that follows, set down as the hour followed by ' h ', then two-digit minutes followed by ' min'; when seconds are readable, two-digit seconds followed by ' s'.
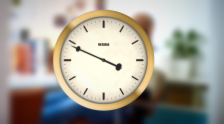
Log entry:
3 h 49 min
